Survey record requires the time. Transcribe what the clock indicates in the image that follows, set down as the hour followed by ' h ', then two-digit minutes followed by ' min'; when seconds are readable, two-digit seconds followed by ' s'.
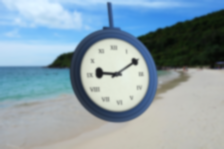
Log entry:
9 h 10 min
